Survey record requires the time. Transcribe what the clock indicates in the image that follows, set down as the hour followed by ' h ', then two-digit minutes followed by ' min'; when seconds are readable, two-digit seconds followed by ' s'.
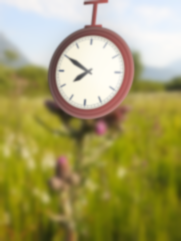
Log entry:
7 h 50 min
